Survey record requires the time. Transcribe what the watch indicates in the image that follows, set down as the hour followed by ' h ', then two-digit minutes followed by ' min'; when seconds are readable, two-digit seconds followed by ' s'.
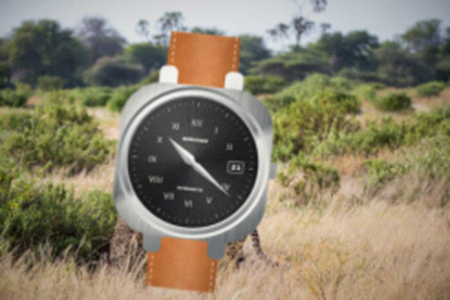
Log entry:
10 h 21 min
